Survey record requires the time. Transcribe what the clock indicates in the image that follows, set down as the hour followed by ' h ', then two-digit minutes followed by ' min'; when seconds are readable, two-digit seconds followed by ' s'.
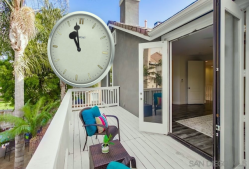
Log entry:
10 h 58 min
